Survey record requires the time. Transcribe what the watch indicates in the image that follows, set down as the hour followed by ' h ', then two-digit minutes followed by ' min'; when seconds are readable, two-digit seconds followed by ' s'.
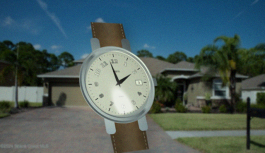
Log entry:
1 h 58 min
